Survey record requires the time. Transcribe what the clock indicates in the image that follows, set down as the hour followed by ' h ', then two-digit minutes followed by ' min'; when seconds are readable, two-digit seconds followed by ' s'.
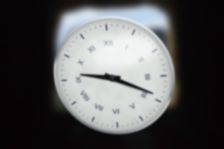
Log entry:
9 h 19 min
